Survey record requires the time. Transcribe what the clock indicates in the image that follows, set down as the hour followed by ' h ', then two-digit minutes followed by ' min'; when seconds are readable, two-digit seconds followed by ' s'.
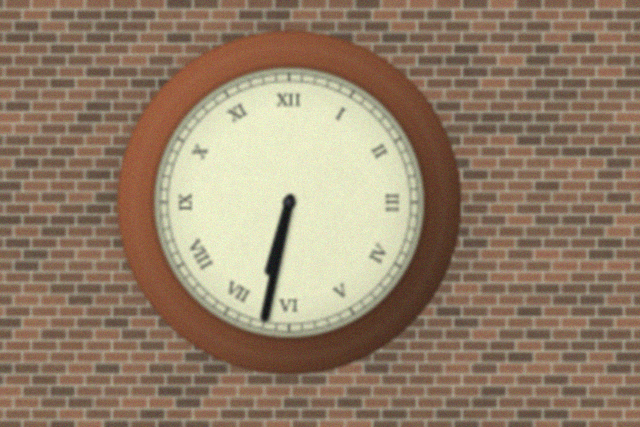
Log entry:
6 h 32 min
